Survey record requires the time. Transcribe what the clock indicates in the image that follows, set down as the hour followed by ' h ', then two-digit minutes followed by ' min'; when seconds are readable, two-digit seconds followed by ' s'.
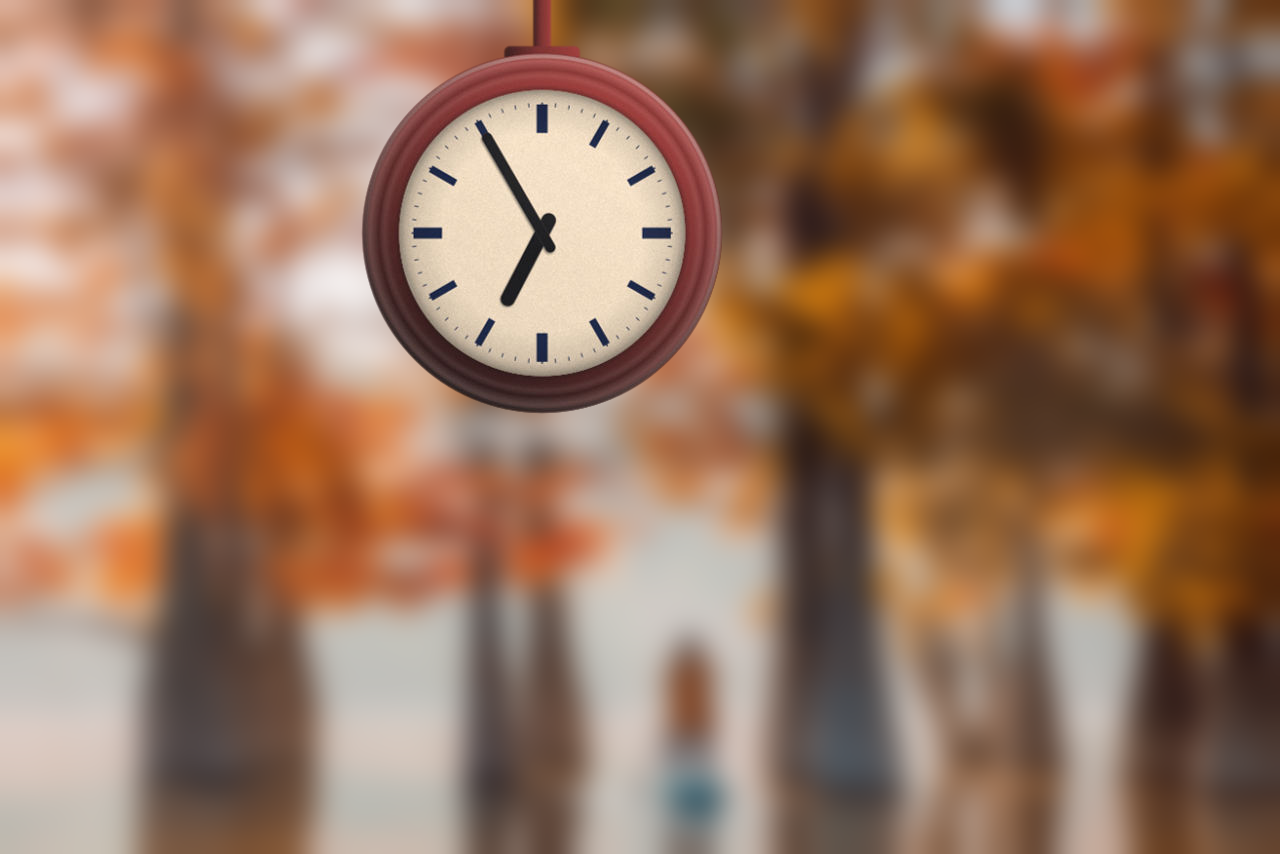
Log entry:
6 h 55 min
